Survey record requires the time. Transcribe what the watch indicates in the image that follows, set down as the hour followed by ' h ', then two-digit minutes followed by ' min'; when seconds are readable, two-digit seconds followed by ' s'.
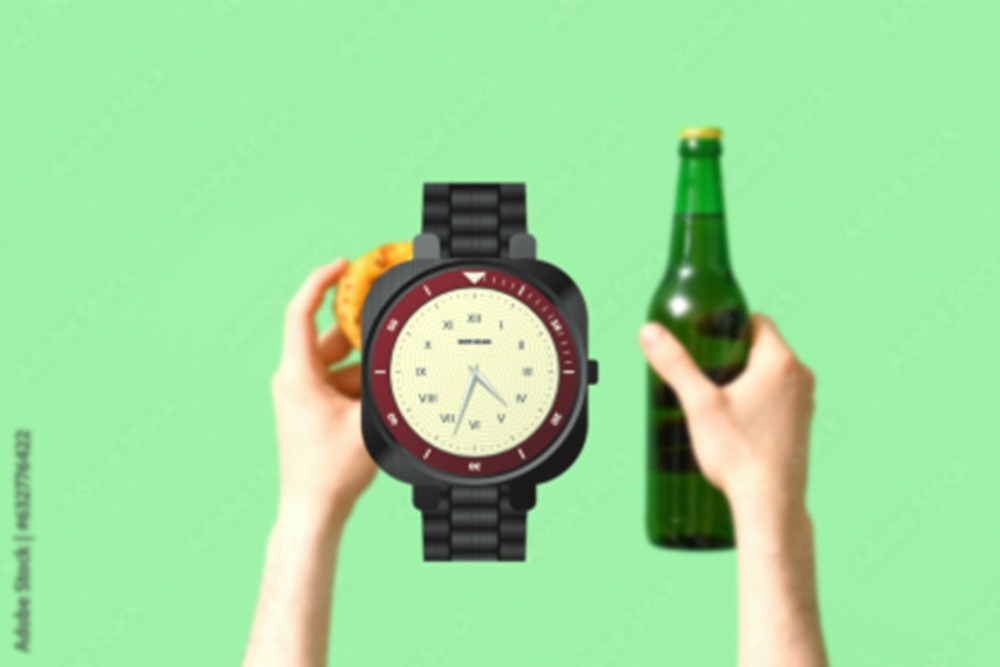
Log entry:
4 h 33 min
